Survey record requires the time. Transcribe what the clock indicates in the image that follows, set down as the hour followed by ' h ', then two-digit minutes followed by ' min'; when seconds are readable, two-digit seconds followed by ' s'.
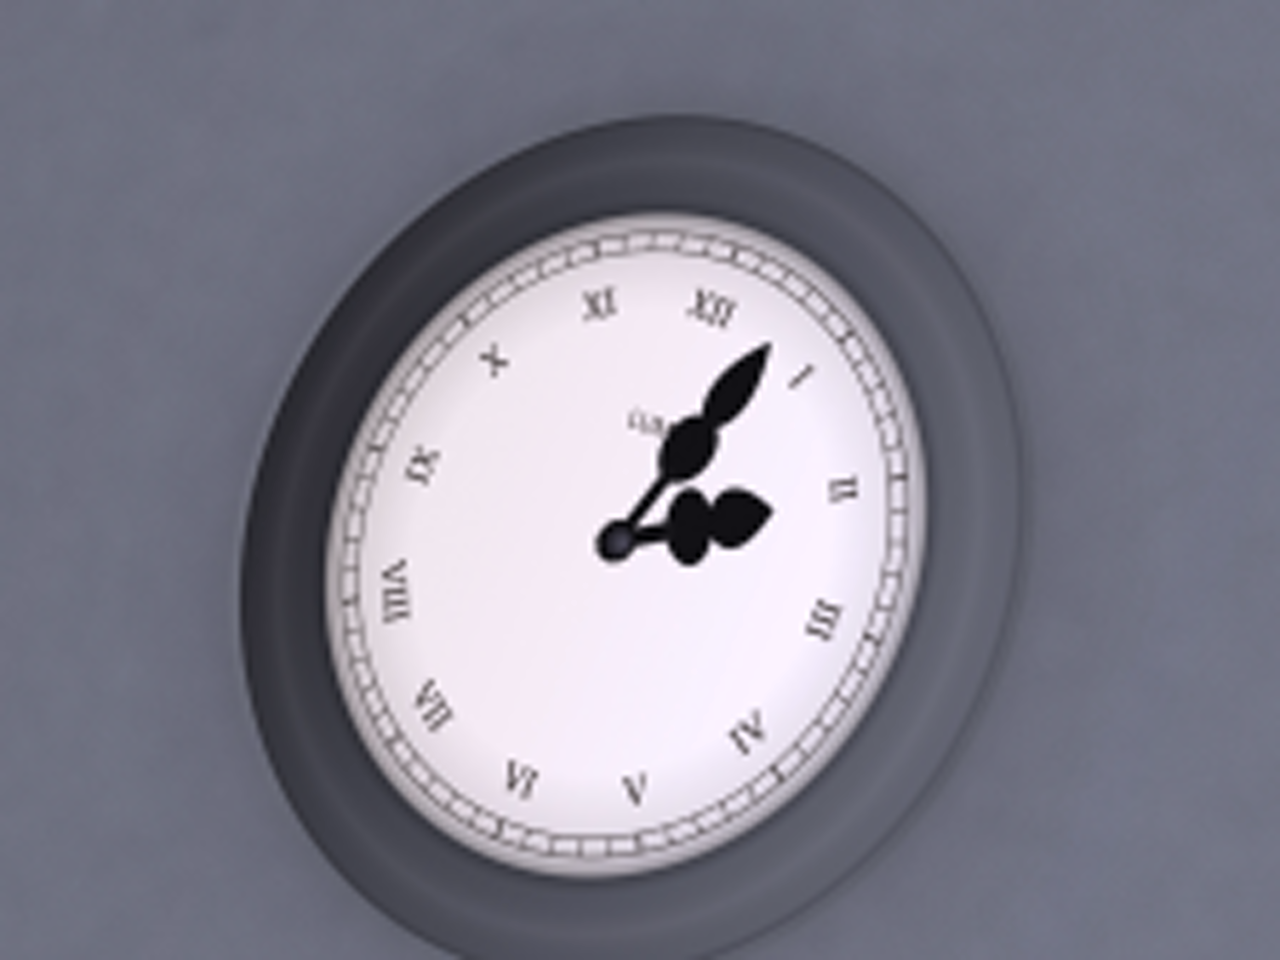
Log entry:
2 h 03 min
